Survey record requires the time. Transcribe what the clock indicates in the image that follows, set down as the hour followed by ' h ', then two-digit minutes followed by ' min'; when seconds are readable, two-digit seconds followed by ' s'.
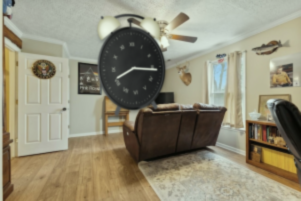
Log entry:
8 h 16 min
